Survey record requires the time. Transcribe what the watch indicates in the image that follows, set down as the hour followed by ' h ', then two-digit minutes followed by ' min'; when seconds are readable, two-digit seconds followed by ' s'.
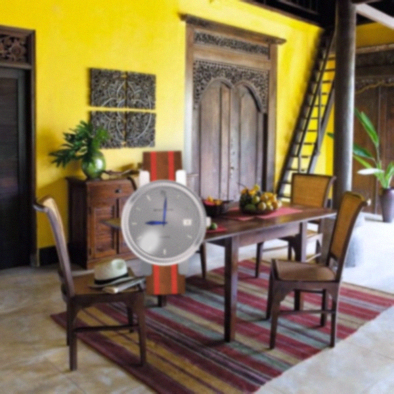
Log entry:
9 h 01 min
